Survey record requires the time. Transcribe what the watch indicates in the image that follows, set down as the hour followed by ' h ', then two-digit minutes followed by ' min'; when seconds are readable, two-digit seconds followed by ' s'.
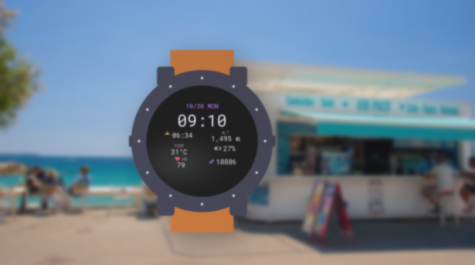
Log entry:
9 h 10 min
